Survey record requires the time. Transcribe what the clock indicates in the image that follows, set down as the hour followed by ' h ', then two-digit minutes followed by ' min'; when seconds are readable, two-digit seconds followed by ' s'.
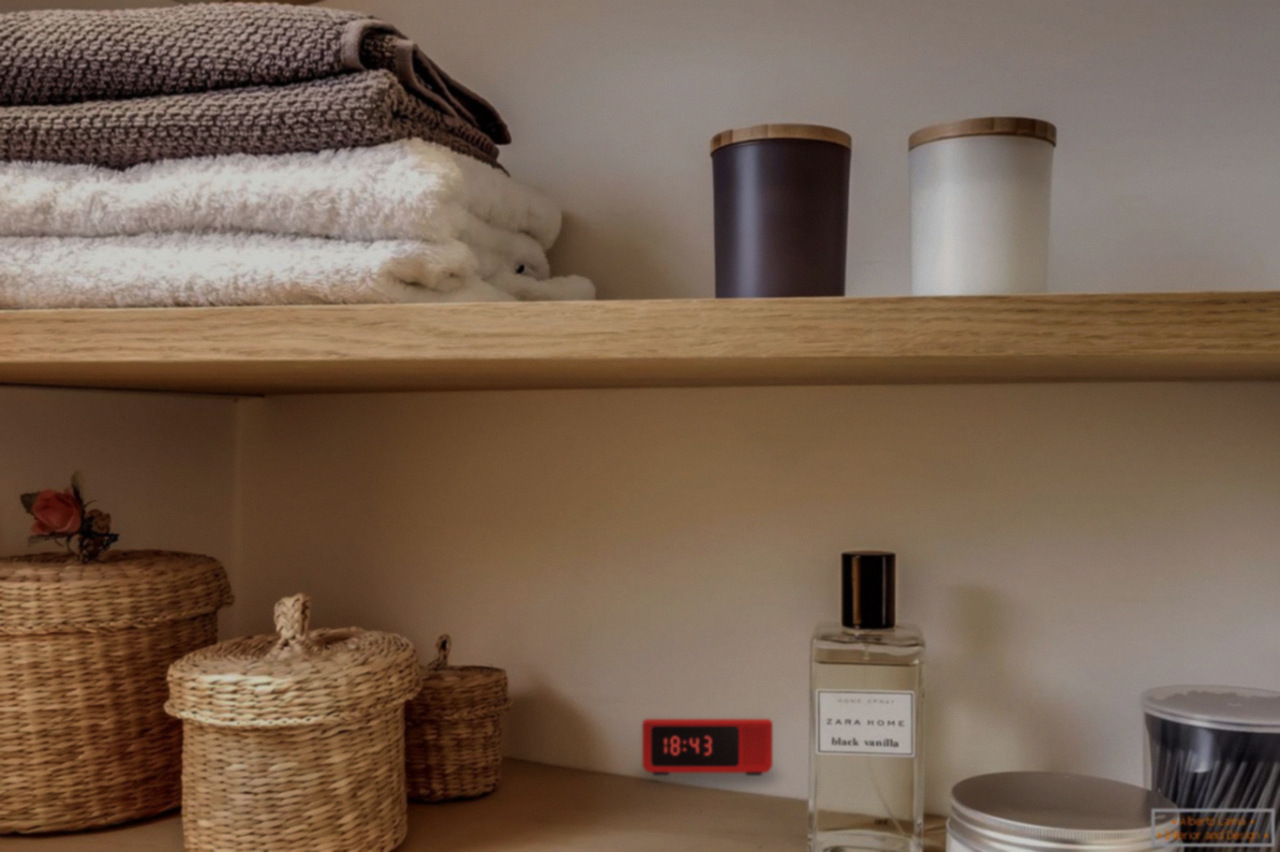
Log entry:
18 h 43 min
